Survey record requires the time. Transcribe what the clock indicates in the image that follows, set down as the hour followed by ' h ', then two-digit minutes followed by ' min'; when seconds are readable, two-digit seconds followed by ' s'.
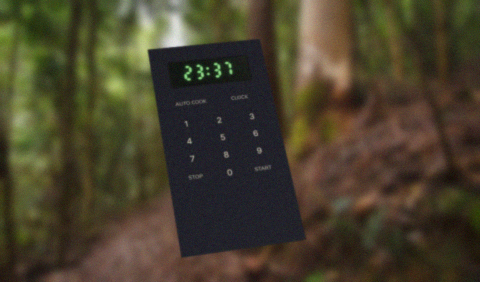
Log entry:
23 h 37 min
